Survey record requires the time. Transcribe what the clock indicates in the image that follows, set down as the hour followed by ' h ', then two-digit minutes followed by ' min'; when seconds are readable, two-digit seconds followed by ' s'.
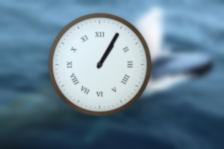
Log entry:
1 h 05 min
